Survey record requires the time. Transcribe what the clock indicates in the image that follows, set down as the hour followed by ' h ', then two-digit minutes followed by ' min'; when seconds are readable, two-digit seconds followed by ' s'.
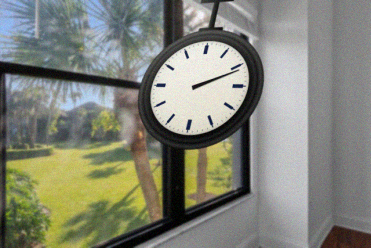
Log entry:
2 h 11 min
